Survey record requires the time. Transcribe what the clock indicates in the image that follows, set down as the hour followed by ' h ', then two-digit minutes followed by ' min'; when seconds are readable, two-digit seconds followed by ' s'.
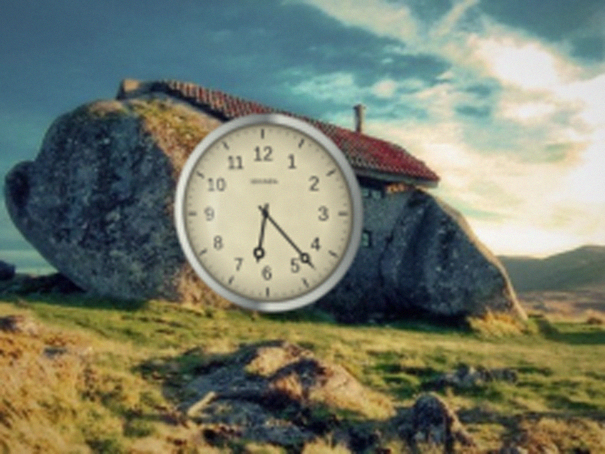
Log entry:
6 h 23 min
